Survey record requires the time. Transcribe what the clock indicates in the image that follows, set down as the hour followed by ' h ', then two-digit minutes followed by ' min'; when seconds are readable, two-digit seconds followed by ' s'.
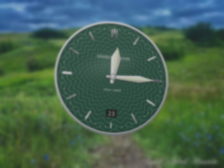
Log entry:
12 h 15 min
